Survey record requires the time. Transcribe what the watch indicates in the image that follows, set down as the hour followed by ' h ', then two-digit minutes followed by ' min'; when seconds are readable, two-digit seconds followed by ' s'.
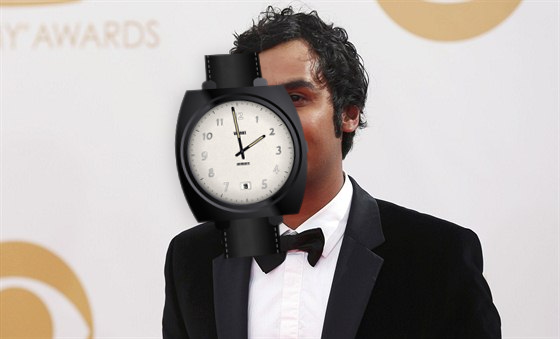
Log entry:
1 h 59 min
